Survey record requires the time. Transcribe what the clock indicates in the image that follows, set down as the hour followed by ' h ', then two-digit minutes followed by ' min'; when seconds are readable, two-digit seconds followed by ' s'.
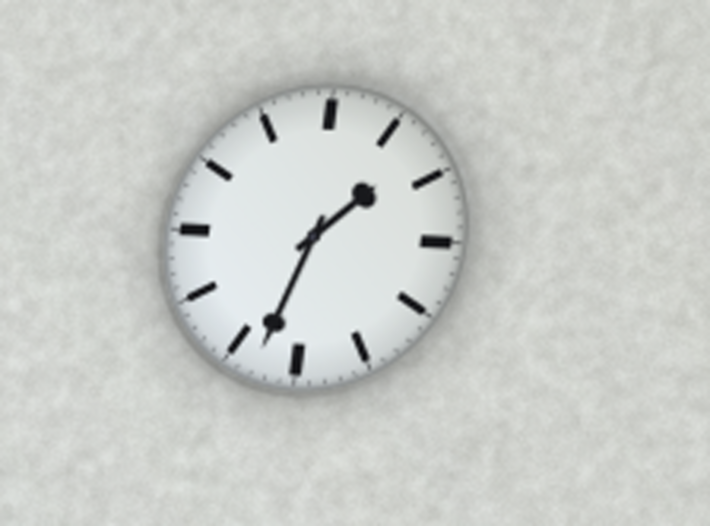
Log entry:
1 h 33 min
